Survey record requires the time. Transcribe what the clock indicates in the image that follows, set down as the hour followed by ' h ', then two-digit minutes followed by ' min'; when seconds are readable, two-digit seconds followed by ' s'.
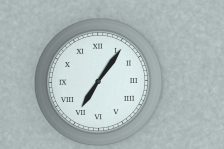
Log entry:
7 h 06 min
